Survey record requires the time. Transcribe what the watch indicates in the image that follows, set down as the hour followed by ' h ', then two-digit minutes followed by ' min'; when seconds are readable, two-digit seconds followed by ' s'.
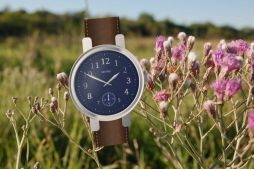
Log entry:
1 h 50 min
